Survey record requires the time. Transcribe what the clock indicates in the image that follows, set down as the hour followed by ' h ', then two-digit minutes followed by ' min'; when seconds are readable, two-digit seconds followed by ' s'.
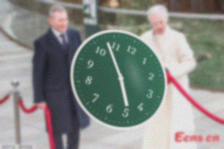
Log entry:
4 h 53 min
